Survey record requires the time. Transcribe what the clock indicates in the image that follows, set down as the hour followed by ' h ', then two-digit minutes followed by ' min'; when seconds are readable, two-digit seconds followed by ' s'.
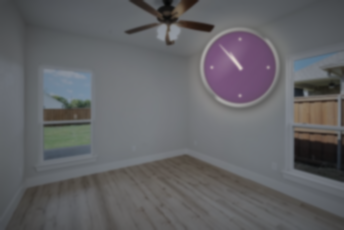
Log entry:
10 h 53 min
